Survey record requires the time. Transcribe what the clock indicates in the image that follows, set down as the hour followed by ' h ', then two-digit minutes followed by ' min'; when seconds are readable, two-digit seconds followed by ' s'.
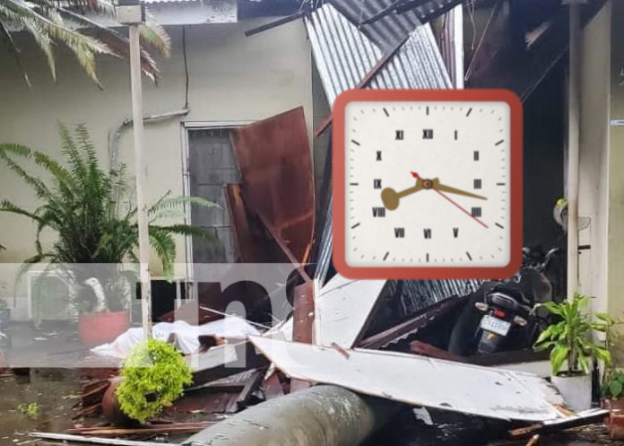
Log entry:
8 h 17 min 21 s
